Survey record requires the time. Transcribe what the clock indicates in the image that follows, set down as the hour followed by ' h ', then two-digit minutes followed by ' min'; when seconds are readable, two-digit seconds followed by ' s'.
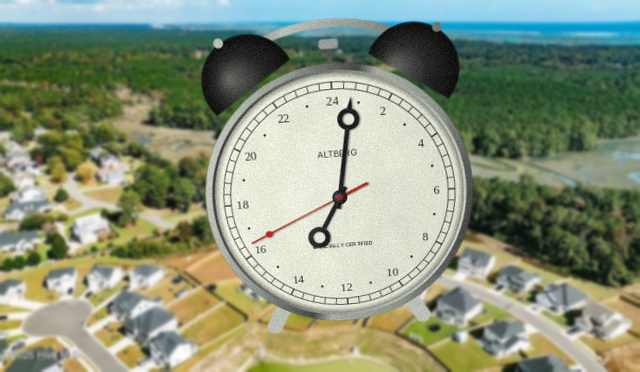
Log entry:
14 h 01 min 41 s
